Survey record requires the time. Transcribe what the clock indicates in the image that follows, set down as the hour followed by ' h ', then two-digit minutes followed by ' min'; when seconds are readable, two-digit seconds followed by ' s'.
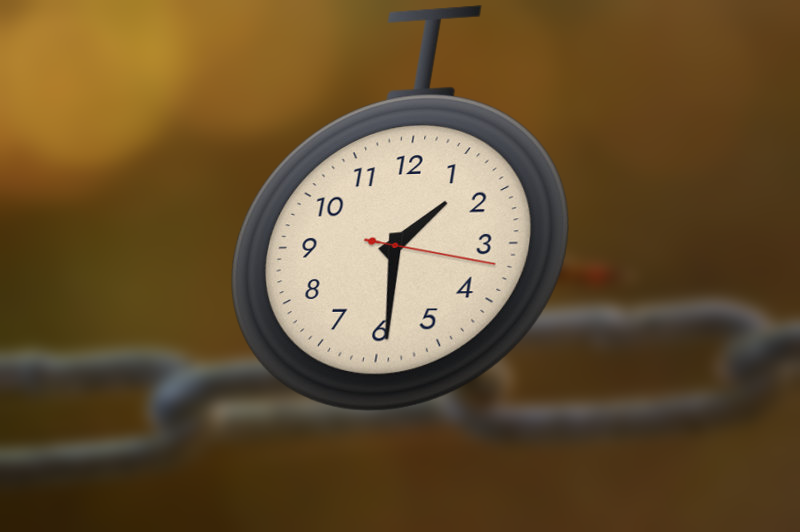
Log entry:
1 h 29 min 17 s
